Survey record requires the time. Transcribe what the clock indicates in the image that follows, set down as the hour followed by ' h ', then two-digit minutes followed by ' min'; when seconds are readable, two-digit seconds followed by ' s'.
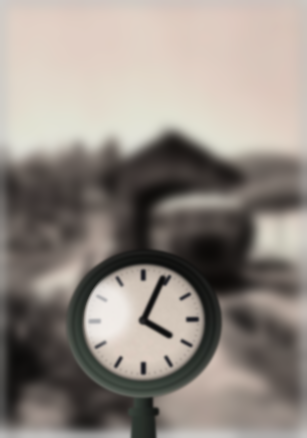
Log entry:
4 h 04 min
